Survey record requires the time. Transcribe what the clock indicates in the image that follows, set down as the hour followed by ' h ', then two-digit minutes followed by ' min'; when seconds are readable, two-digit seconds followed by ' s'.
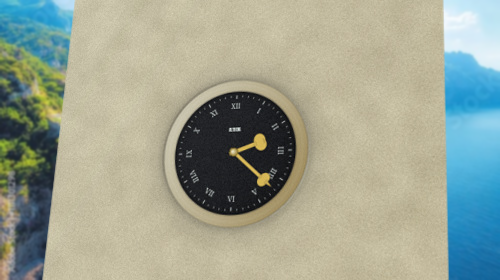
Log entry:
2 h 22 min
